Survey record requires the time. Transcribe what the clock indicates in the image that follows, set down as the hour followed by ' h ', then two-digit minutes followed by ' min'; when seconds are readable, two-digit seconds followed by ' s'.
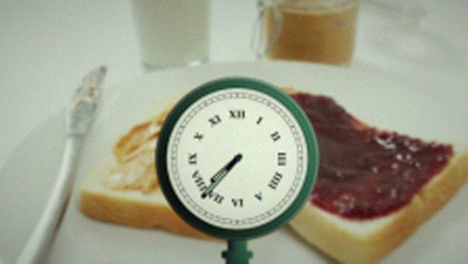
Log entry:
7 h 37 min
